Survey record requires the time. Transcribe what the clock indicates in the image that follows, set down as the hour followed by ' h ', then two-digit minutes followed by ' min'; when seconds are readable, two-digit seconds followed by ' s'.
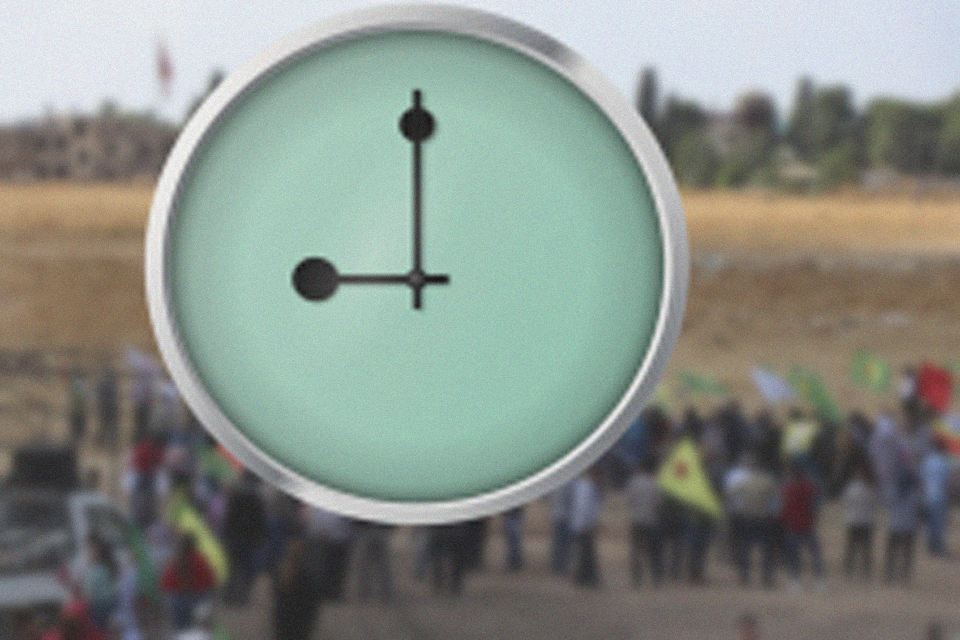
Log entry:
9 h 00 min
